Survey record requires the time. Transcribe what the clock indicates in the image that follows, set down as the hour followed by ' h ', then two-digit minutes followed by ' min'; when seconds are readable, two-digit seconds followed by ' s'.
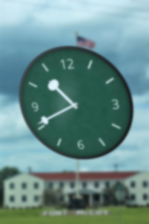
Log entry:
10 h 41 min
